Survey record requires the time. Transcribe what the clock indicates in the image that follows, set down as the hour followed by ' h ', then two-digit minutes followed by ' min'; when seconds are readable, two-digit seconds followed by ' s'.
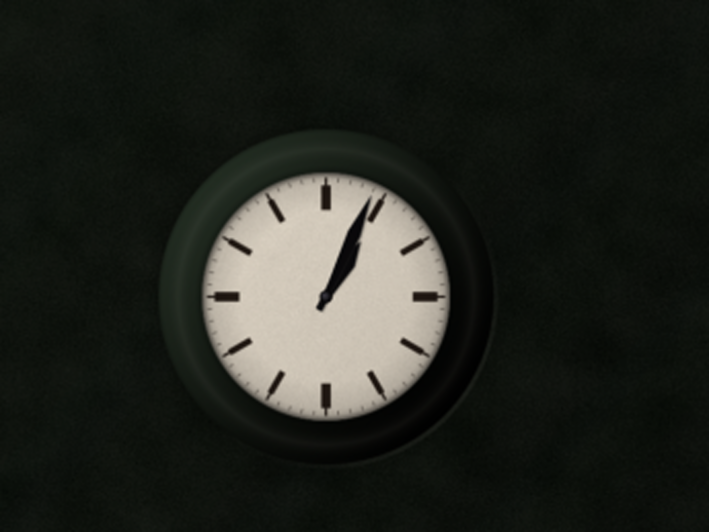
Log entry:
1 h 04 min
